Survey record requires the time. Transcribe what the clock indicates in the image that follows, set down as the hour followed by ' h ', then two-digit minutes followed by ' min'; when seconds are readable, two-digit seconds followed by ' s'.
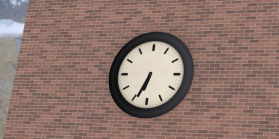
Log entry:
6 h 34 min
